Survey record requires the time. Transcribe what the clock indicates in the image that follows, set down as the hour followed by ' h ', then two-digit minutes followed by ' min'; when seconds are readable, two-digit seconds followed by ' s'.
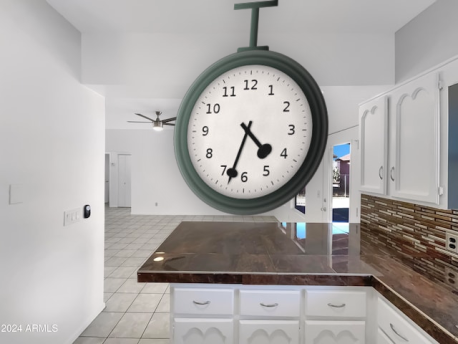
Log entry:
4 h 33 min
